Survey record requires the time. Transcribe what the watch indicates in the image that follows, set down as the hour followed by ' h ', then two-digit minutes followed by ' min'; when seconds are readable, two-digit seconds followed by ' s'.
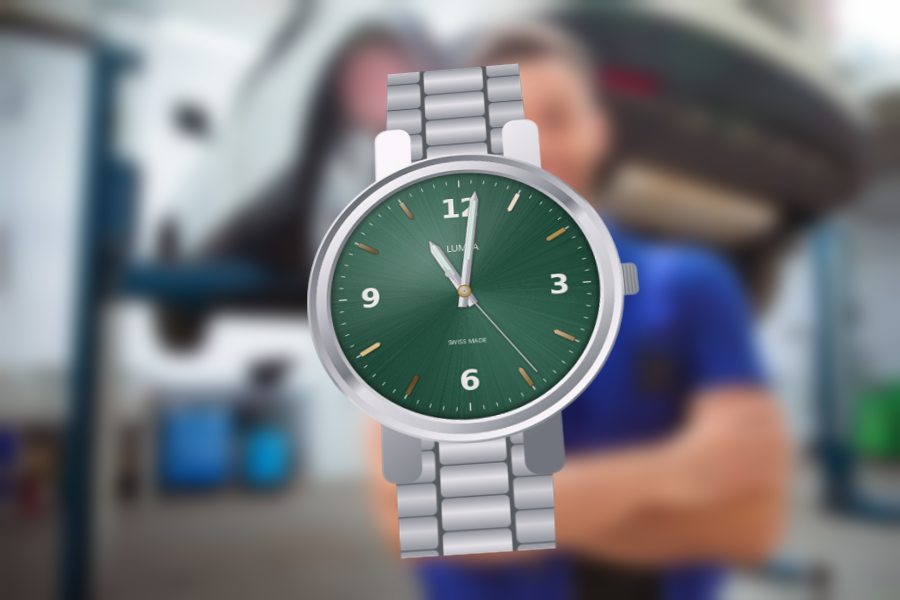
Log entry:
11 h 01 min 24 s
